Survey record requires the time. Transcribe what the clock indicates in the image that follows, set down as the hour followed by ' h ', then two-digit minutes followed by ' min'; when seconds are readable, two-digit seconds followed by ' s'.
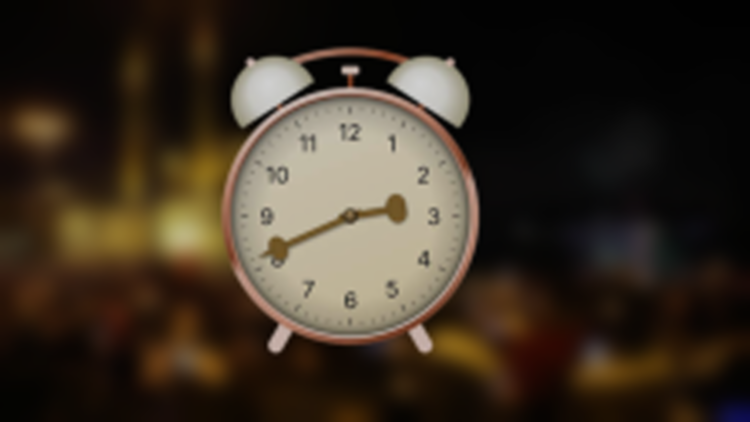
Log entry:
2 h 41 min
